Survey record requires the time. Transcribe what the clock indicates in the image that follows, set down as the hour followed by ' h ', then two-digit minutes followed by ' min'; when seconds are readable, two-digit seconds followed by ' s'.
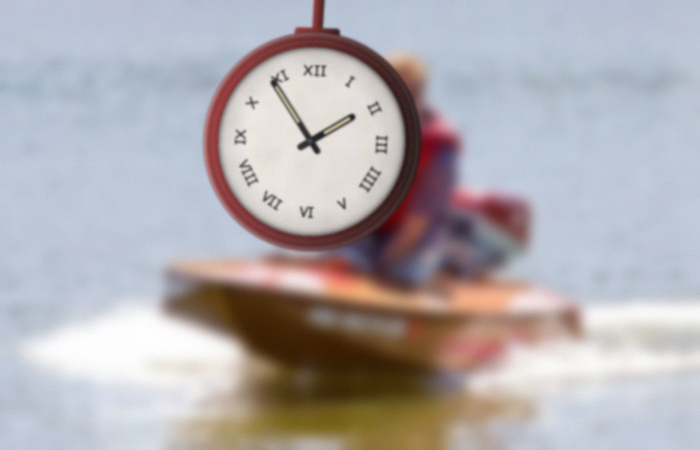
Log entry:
1 h 54 min
